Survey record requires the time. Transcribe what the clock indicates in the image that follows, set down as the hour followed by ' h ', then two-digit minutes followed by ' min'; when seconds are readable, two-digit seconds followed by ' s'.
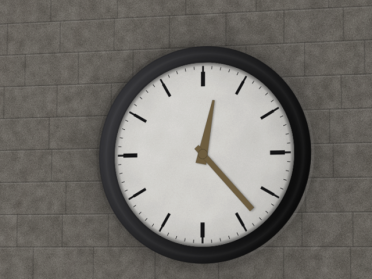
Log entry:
12 h 23 min
